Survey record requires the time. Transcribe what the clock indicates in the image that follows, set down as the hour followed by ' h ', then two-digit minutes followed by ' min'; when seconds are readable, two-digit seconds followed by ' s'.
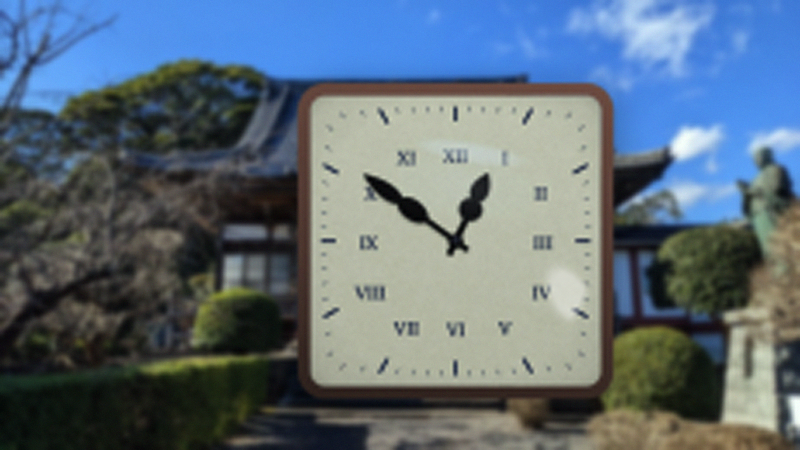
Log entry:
12 h 51 min
